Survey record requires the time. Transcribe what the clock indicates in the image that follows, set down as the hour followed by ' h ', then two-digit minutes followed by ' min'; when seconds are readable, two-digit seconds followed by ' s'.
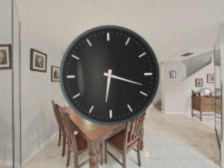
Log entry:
6 h 18 min
